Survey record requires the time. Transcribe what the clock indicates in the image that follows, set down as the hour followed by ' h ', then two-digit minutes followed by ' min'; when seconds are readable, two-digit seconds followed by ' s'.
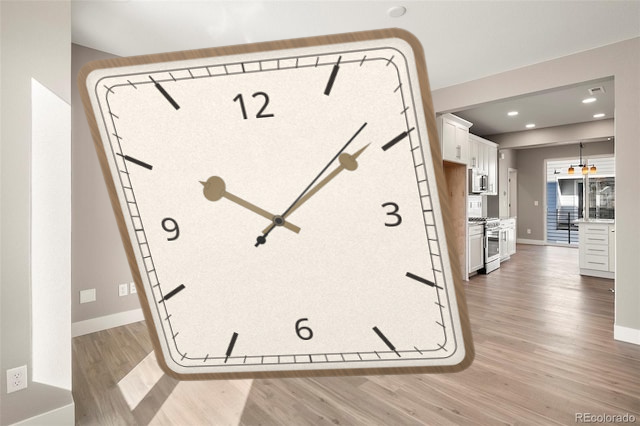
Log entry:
10 h 09 min 08 s
